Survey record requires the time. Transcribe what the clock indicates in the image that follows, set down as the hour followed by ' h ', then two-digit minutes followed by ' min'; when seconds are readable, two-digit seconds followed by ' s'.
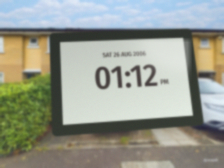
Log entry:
1 h 12 min
